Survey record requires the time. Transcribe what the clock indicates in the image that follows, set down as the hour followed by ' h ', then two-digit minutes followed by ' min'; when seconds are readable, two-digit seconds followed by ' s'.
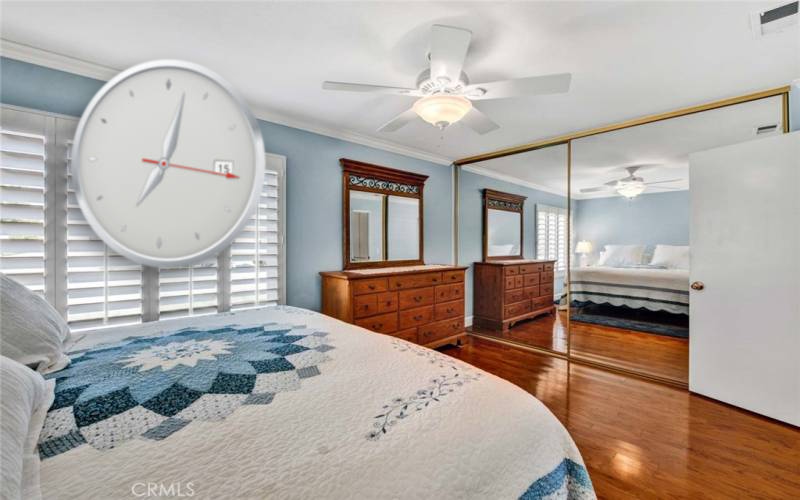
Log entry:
7 h 02 min 16 s
